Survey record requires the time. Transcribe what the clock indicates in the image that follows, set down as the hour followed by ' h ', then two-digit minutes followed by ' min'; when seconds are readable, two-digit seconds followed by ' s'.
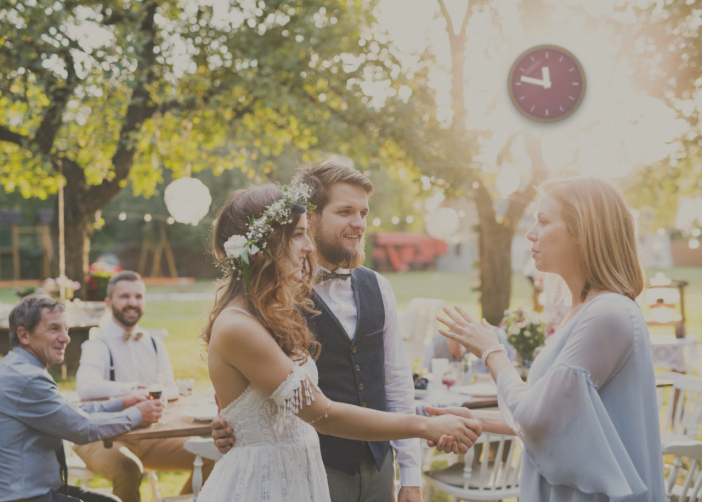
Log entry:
11 h 47 min
